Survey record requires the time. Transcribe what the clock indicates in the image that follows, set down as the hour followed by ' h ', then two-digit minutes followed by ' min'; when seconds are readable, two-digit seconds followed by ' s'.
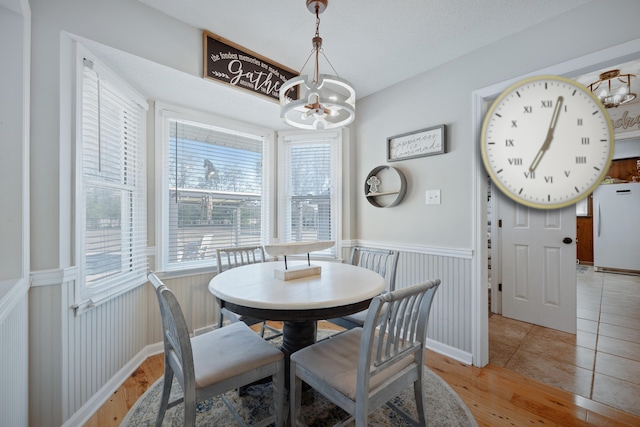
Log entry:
7 h 03 min
